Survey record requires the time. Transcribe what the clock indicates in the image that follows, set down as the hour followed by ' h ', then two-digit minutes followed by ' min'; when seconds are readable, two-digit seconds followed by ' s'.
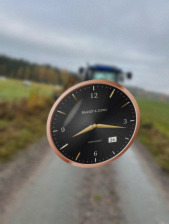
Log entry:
8 h 17 min
